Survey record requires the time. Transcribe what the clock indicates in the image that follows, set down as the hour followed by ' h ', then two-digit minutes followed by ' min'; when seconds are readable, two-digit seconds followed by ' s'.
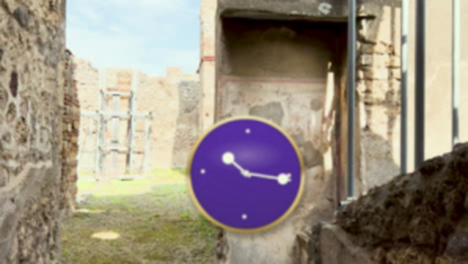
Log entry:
10 h 16 min
